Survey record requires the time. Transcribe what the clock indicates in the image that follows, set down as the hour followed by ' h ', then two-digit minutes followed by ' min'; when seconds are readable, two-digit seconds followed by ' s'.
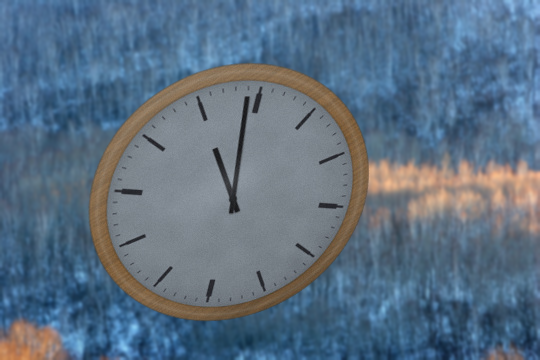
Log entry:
10 h 59 min
